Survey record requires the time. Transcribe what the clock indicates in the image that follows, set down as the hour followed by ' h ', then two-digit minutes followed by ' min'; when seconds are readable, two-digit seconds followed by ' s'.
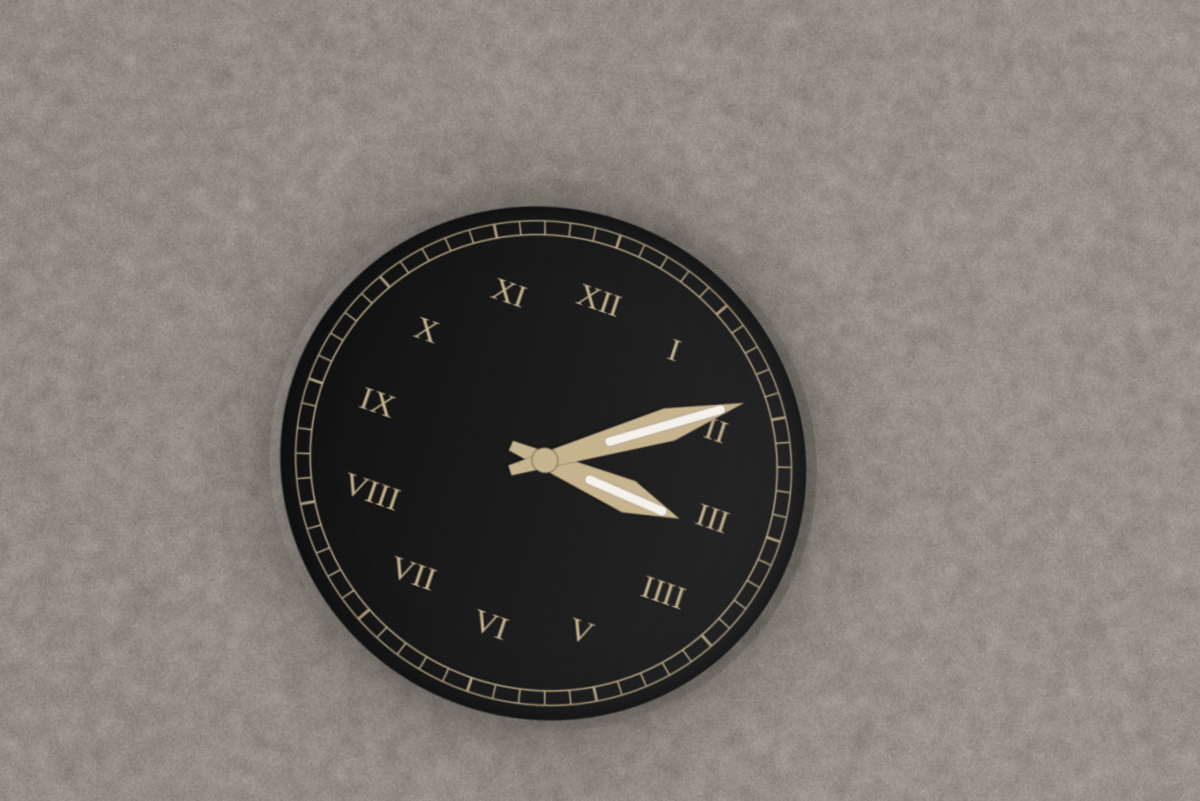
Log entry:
3 h 09 min
